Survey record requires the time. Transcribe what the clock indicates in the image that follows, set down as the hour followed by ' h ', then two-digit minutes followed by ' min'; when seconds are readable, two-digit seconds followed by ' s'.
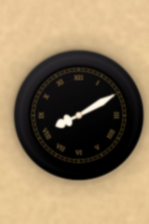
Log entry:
8 h 10 min
